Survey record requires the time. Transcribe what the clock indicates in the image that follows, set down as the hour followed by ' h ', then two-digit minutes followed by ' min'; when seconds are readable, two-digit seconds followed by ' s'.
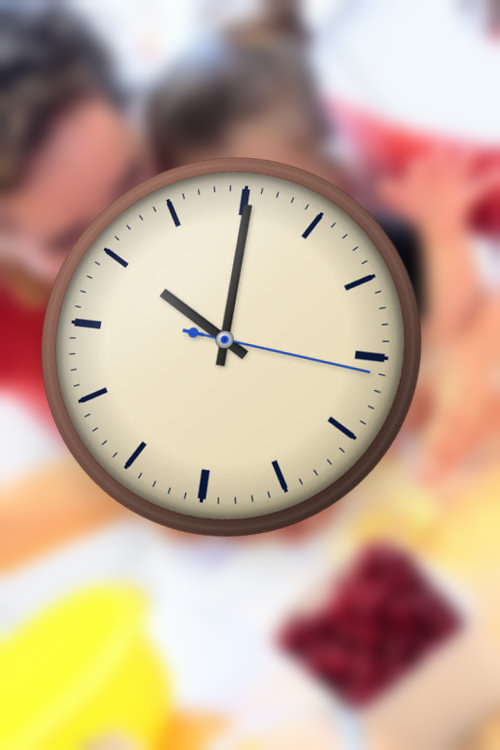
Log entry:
10 h 00 min 16 s
